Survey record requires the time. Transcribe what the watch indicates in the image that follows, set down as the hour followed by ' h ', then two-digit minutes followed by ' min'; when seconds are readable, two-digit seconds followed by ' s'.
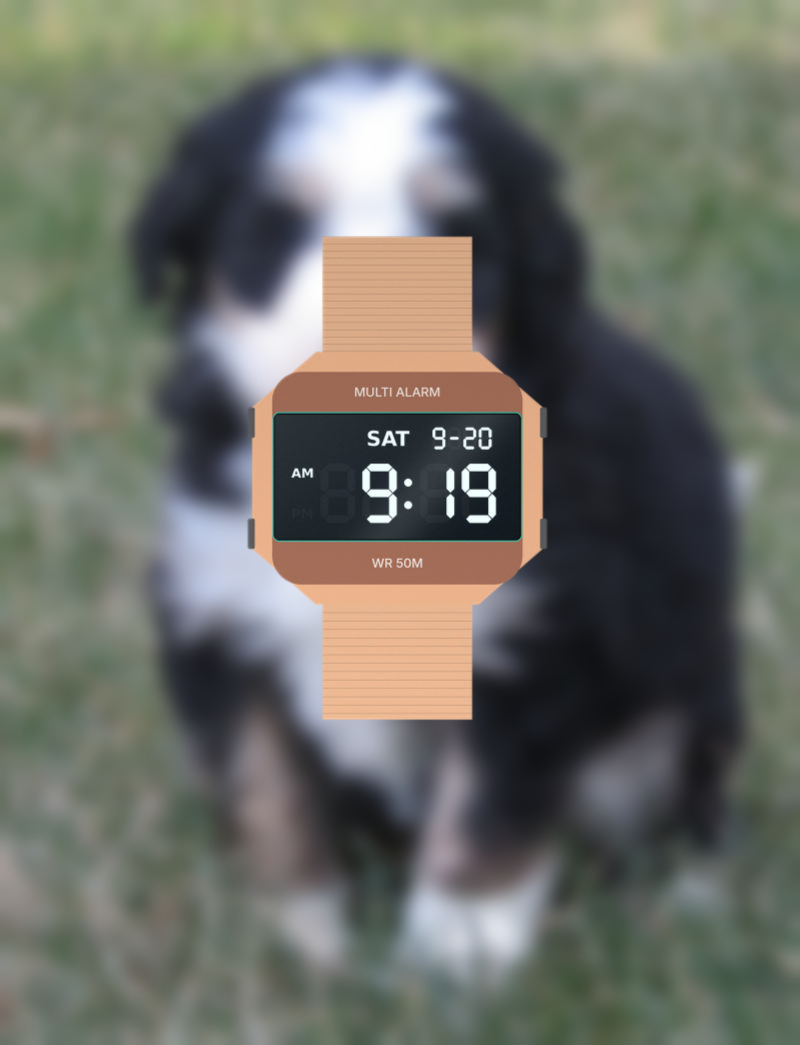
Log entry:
9 h 19 min
